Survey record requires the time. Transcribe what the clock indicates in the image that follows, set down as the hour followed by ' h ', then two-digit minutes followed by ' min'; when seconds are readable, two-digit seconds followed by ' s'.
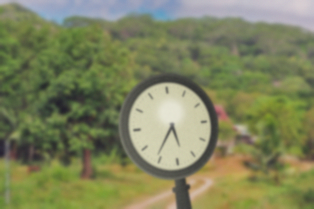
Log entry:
5 h 36 min
